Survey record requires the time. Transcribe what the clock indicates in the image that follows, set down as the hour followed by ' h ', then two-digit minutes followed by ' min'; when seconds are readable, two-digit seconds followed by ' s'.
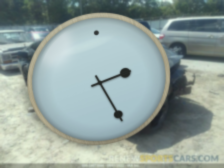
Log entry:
2 h 26 min
